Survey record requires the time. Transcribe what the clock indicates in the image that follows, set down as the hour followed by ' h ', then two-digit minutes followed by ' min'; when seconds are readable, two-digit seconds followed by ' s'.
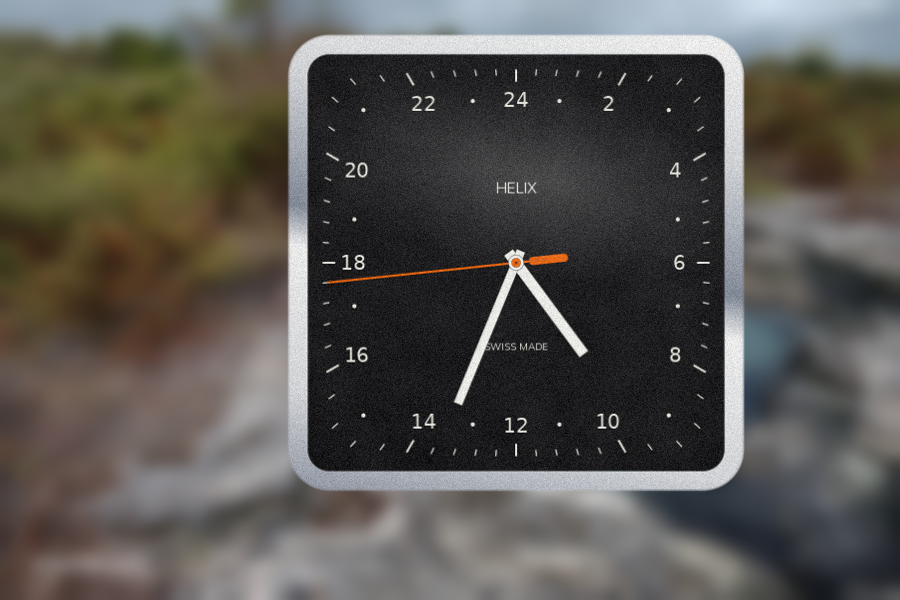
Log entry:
9 h 33 min 44 s
